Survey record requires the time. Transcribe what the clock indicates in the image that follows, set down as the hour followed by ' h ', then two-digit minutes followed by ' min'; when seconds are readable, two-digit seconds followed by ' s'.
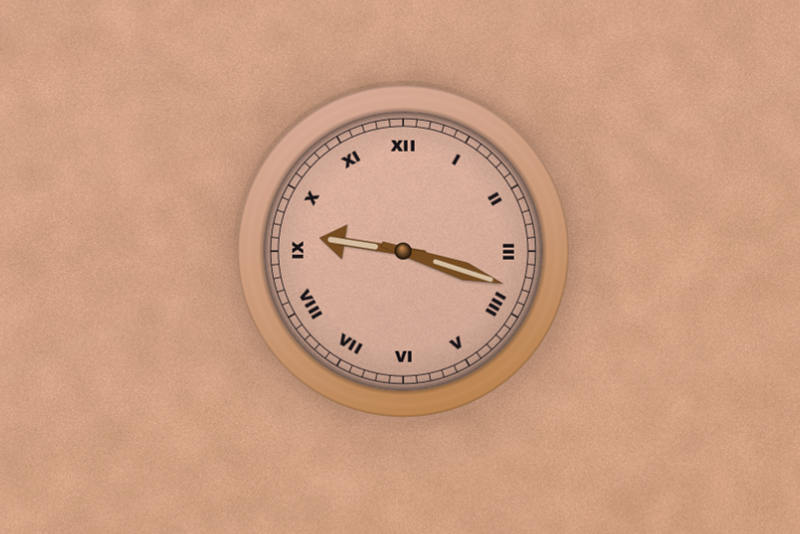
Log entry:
9 h 18 min
